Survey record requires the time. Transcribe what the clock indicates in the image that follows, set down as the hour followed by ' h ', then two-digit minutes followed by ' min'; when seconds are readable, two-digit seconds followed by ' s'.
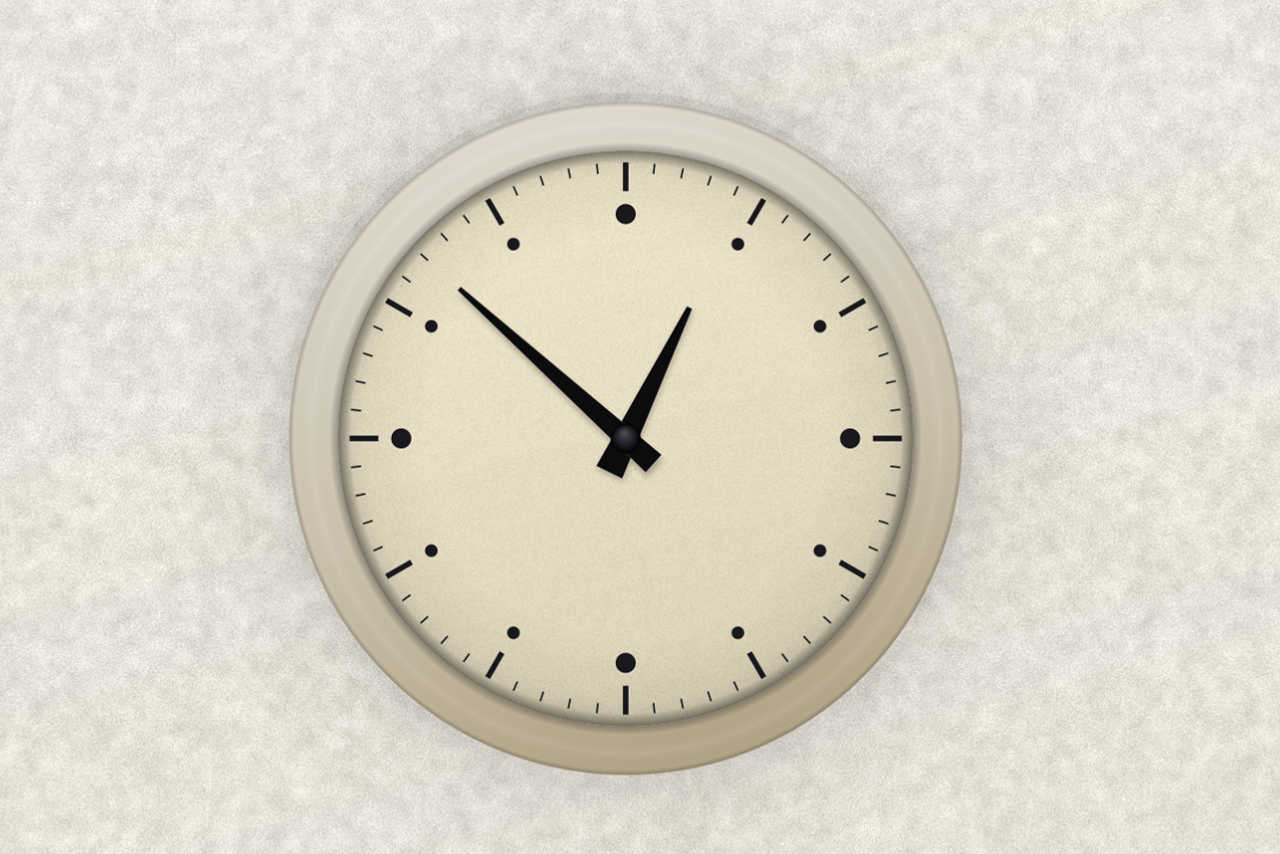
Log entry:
12 h 52 min
